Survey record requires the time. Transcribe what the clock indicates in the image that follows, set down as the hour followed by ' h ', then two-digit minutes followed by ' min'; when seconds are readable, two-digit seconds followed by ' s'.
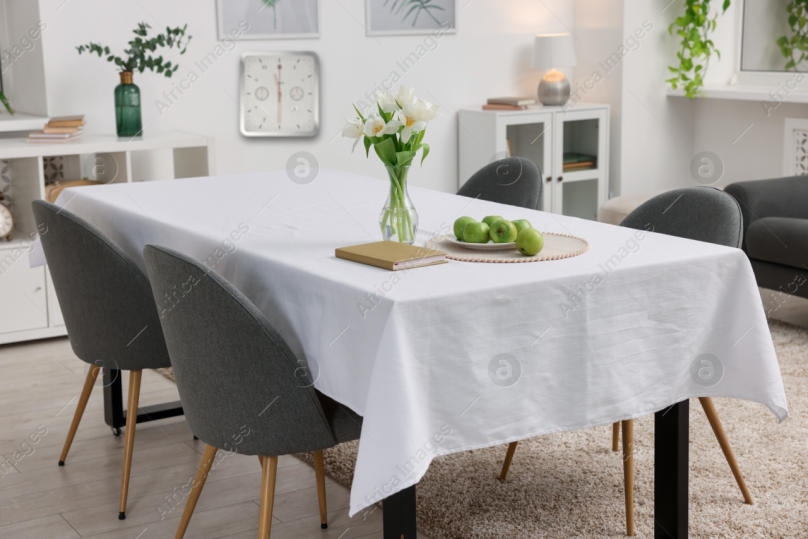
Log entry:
11 h 30 min
